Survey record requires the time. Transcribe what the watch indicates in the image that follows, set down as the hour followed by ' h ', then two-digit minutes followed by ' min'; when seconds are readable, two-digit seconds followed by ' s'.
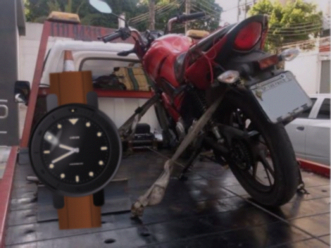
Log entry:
9 h 41 min
